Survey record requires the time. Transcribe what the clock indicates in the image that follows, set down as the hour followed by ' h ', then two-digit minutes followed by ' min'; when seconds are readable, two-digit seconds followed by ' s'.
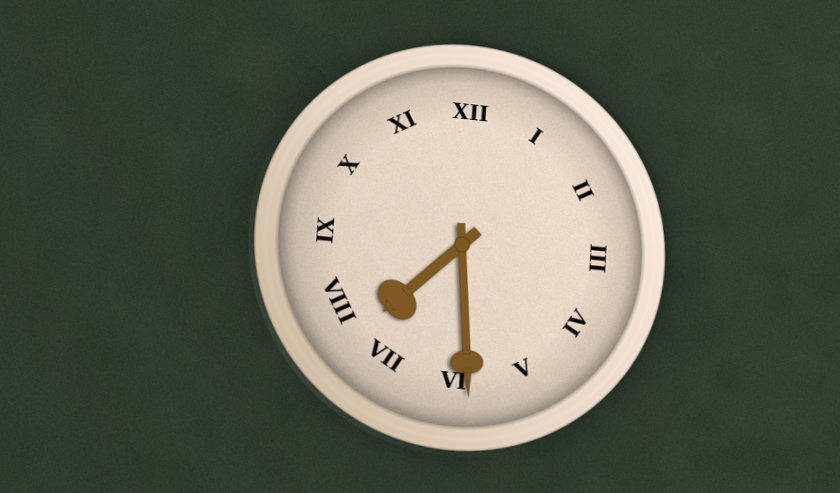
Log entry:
7 h 29 min
